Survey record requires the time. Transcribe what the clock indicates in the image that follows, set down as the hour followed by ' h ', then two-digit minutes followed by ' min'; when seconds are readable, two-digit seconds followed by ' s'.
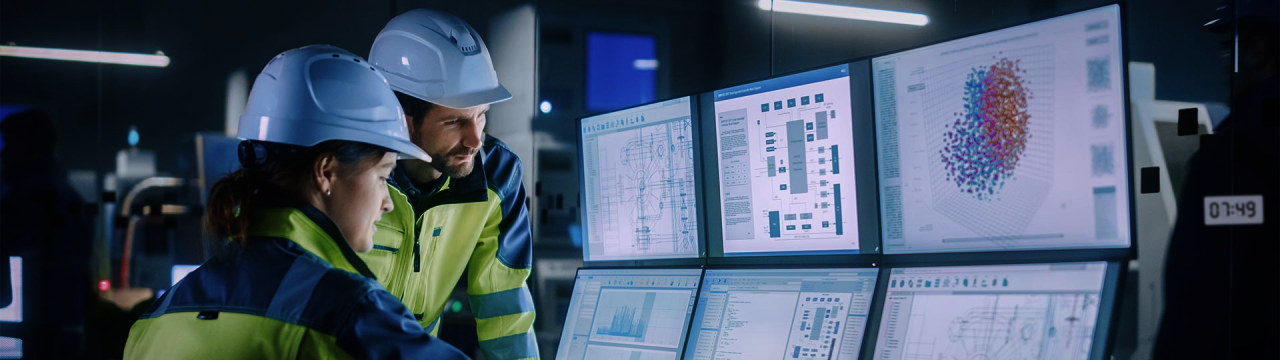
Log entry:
7 h 49 min
